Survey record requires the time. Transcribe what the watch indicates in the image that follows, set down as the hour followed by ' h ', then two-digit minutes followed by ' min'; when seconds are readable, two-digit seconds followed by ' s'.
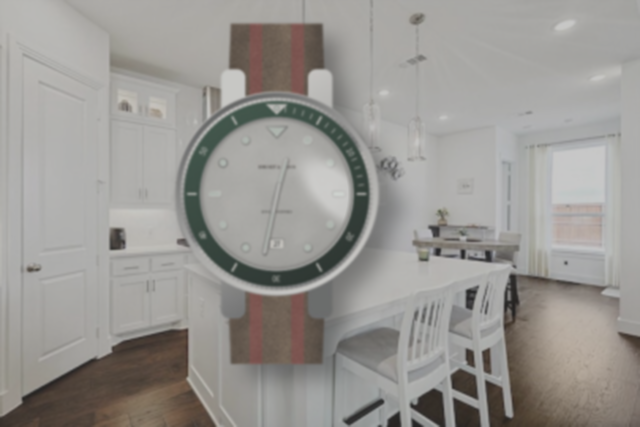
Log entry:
12 h 32 min
